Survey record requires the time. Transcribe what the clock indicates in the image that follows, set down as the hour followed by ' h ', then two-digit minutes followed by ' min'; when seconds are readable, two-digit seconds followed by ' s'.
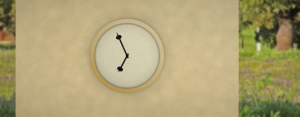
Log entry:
6 h 56 min
